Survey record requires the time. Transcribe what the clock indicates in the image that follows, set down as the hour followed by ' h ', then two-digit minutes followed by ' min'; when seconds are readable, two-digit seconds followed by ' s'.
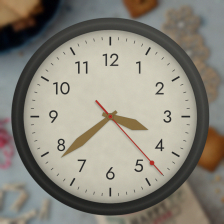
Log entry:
3 h 38 min 23 s
